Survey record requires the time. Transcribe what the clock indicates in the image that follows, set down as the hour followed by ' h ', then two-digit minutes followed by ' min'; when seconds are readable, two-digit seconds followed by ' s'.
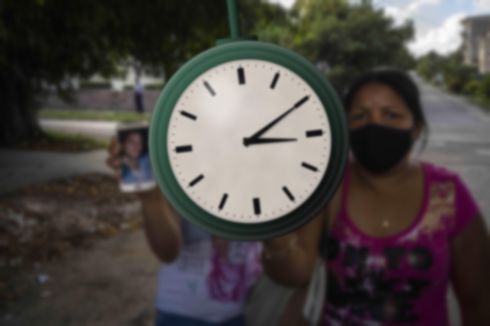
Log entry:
3 h 10 min
